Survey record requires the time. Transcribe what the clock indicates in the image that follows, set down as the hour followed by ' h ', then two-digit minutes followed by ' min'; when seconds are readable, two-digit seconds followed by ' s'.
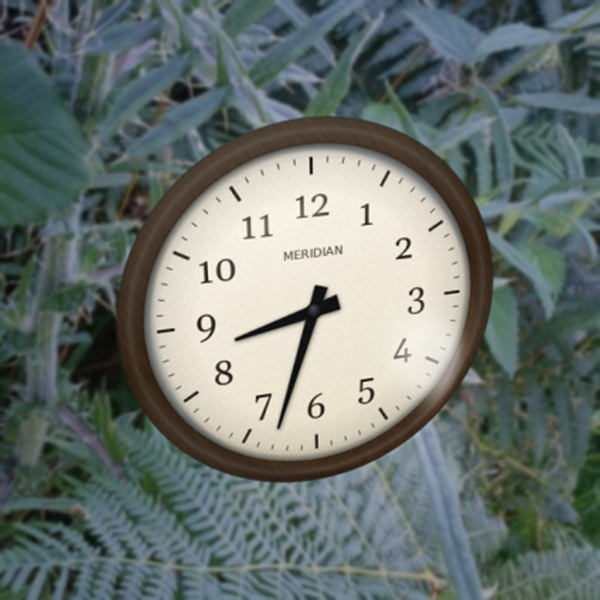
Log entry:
8 h 33 min
